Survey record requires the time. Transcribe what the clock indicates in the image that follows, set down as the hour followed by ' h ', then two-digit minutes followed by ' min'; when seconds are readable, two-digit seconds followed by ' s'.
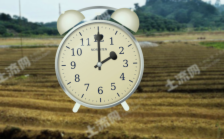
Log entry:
2 h 00 min
